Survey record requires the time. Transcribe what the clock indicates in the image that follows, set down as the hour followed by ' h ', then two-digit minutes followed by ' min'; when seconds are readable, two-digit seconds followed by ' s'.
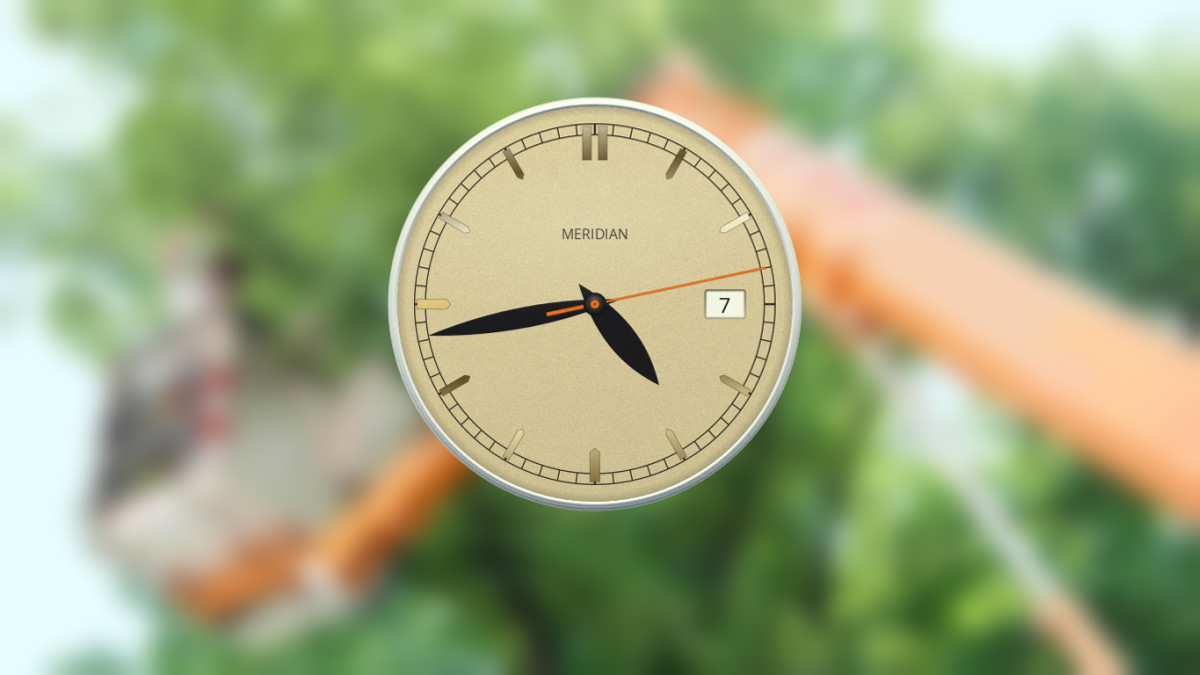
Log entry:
4 h 43 min 13 s
